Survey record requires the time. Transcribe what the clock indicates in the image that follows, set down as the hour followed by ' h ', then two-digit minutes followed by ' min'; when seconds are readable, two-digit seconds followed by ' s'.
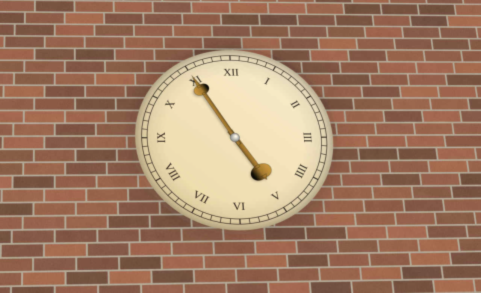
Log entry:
4 h 55 min
